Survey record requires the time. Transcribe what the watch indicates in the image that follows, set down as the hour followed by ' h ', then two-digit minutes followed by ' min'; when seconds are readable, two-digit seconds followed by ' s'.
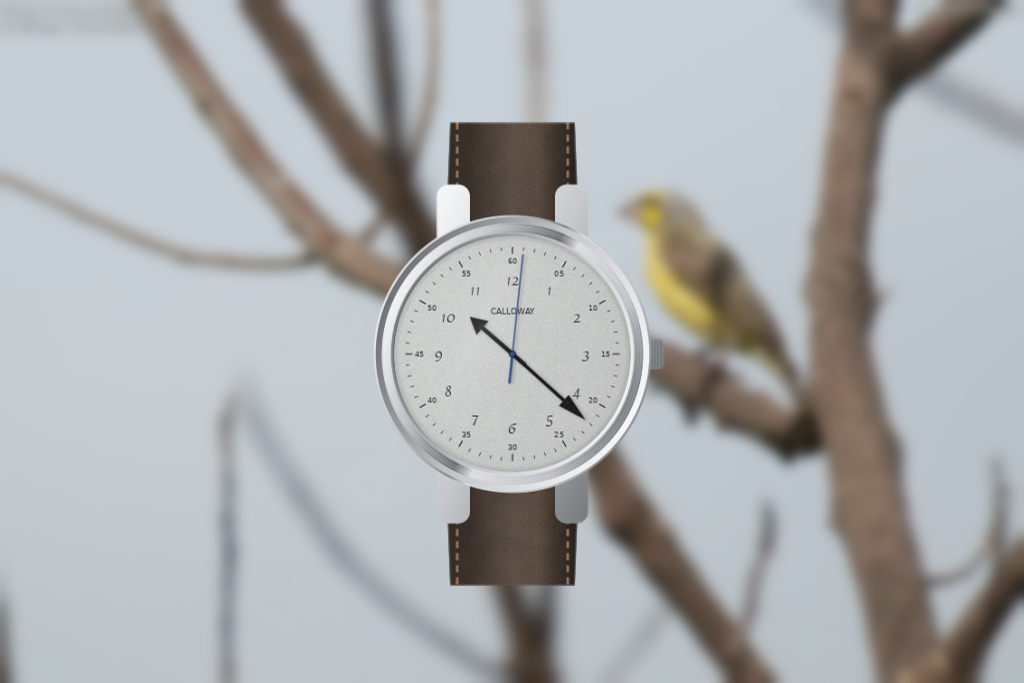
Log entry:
10 h 22 min 01 s
